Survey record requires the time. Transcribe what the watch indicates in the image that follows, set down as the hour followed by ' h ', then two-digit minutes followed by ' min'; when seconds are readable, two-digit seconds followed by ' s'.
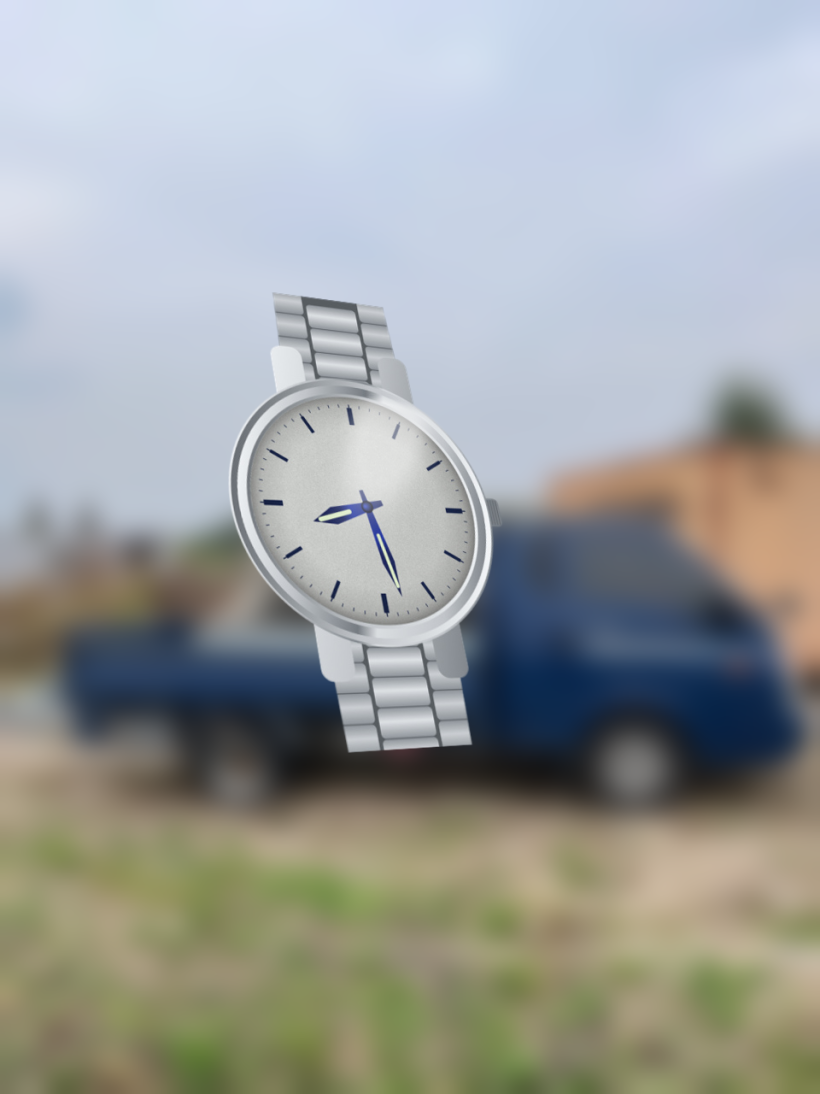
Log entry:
8 h 28 min
